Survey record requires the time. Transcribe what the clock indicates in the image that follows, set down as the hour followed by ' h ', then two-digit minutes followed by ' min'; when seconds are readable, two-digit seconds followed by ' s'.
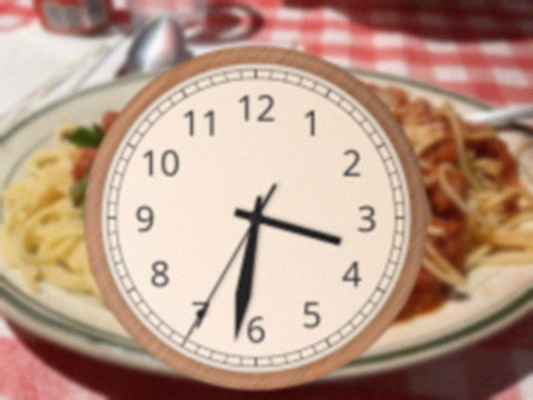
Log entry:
3 h 31 min 35 s
